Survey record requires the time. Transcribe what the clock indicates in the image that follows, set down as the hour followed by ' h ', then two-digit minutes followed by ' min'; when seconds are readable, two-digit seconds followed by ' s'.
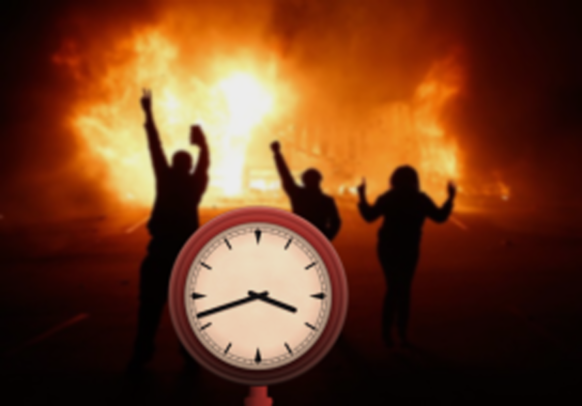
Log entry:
3 h 42 min
